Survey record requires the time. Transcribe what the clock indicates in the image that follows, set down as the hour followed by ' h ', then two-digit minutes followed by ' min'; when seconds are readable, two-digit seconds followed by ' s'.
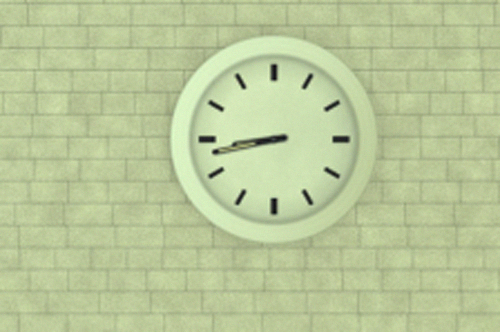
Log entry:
8 h 43 min
